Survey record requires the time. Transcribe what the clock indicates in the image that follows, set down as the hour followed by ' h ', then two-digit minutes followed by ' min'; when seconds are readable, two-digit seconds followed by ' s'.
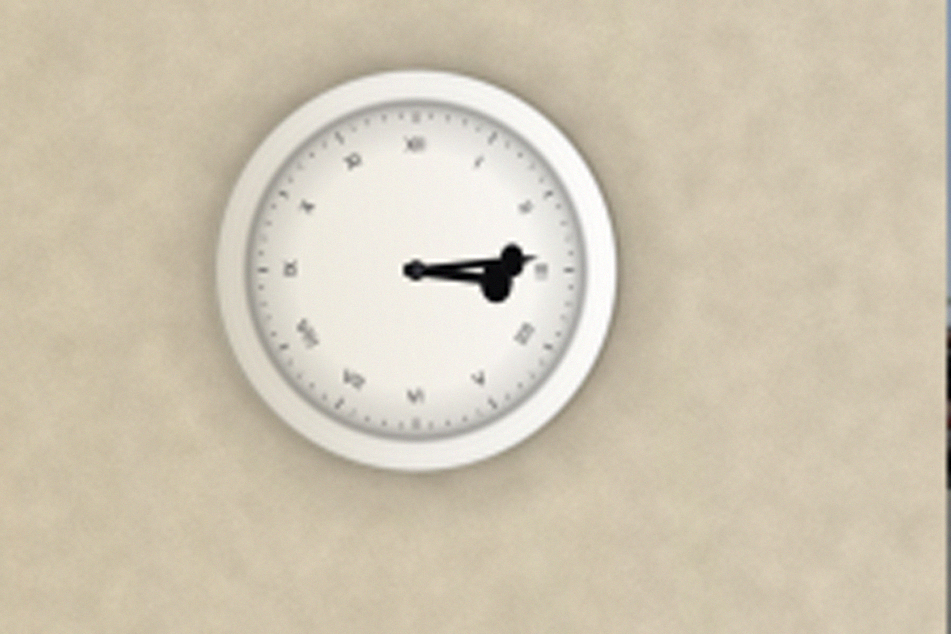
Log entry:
3 h 14 min
